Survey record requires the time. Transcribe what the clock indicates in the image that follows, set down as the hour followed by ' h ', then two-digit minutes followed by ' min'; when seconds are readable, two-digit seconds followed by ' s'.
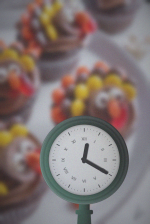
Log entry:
12 h 20 min
